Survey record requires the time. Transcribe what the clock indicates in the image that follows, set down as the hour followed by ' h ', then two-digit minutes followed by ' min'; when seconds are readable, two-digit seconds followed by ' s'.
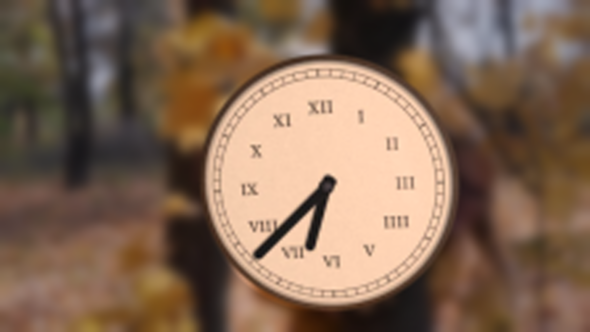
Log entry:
6 h 38 min
